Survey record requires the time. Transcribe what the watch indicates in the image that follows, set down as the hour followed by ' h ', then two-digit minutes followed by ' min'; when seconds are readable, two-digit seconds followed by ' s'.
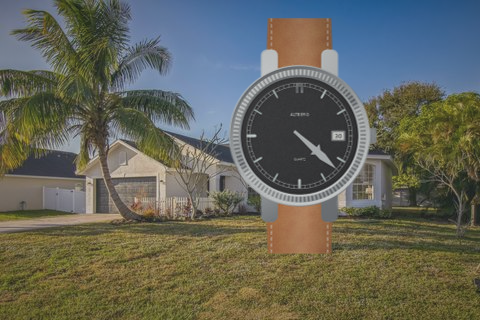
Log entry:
4 h 22 min
